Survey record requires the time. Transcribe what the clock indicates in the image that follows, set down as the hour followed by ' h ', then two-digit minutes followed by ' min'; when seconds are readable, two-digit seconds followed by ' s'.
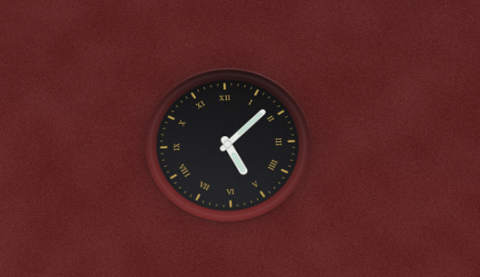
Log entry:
5 h 08 min
